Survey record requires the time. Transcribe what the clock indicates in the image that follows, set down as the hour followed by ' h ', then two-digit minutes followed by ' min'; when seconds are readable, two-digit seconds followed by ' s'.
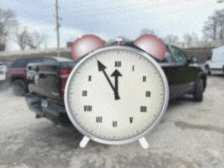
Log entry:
11 h 55 min
